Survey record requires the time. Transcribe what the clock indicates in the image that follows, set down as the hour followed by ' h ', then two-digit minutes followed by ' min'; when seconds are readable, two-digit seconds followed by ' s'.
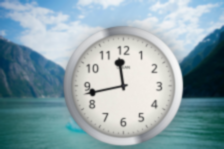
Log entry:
11 h 43 min
